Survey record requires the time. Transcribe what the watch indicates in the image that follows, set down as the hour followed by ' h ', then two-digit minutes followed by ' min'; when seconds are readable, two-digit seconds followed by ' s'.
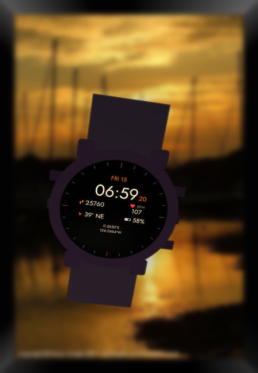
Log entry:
6 h 59 min
